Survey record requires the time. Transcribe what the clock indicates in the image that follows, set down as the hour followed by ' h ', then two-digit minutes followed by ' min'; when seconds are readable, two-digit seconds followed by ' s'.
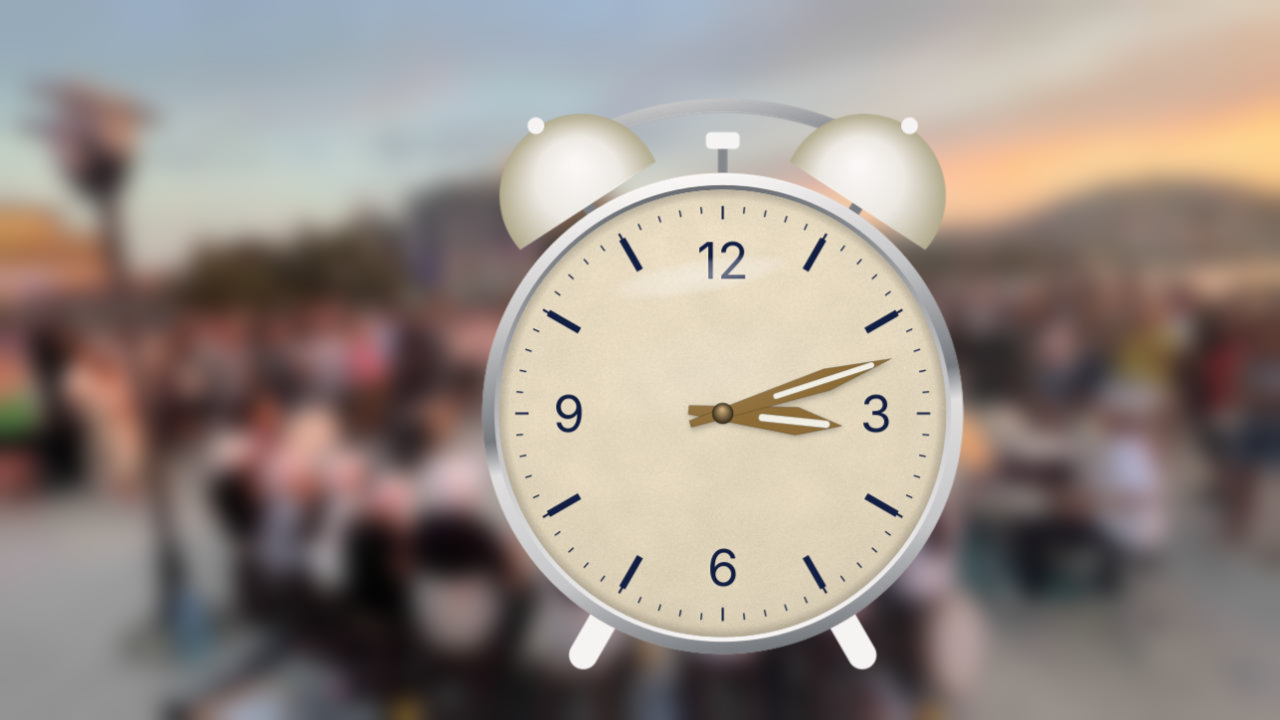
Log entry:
3 h 12 min
